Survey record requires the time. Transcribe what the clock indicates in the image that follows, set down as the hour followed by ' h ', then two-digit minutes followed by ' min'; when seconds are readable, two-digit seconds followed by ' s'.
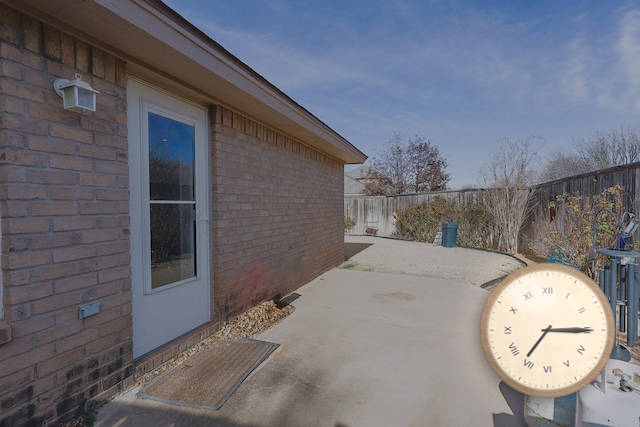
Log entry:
7 h 15 min
